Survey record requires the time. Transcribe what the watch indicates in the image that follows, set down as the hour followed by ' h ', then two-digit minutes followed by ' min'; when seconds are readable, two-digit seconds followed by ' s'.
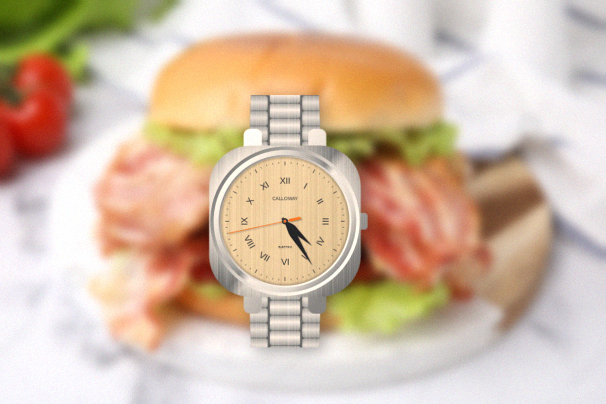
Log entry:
4 h 24 min 43 s
